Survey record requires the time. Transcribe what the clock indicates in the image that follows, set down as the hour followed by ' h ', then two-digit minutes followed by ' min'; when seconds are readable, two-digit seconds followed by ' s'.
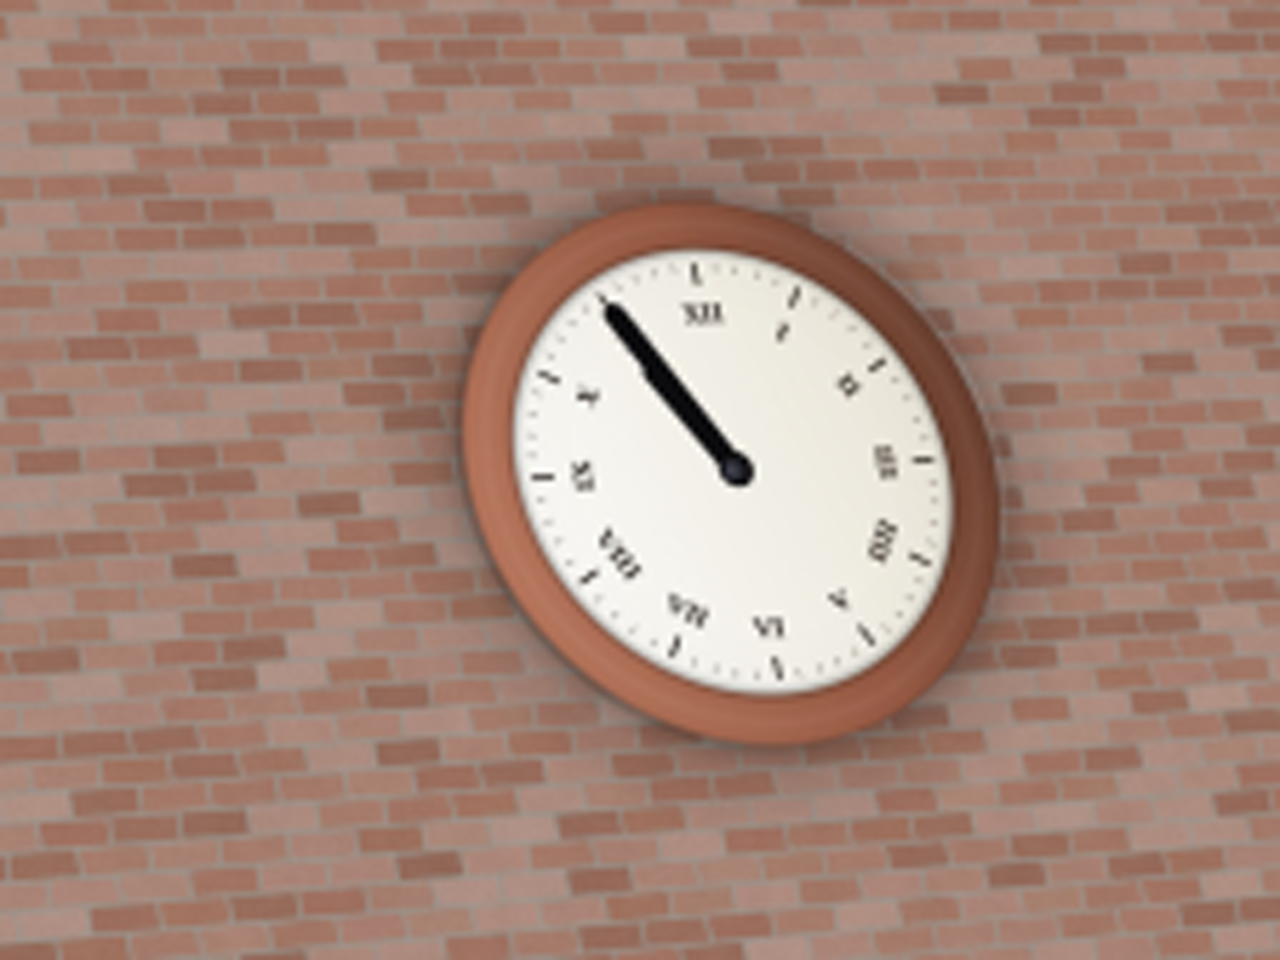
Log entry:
10 h 55 min
